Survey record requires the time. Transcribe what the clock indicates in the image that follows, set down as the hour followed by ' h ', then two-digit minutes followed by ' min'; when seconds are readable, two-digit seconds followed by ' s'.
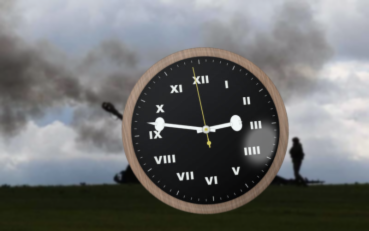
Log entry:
2 h 46 min 59 s
